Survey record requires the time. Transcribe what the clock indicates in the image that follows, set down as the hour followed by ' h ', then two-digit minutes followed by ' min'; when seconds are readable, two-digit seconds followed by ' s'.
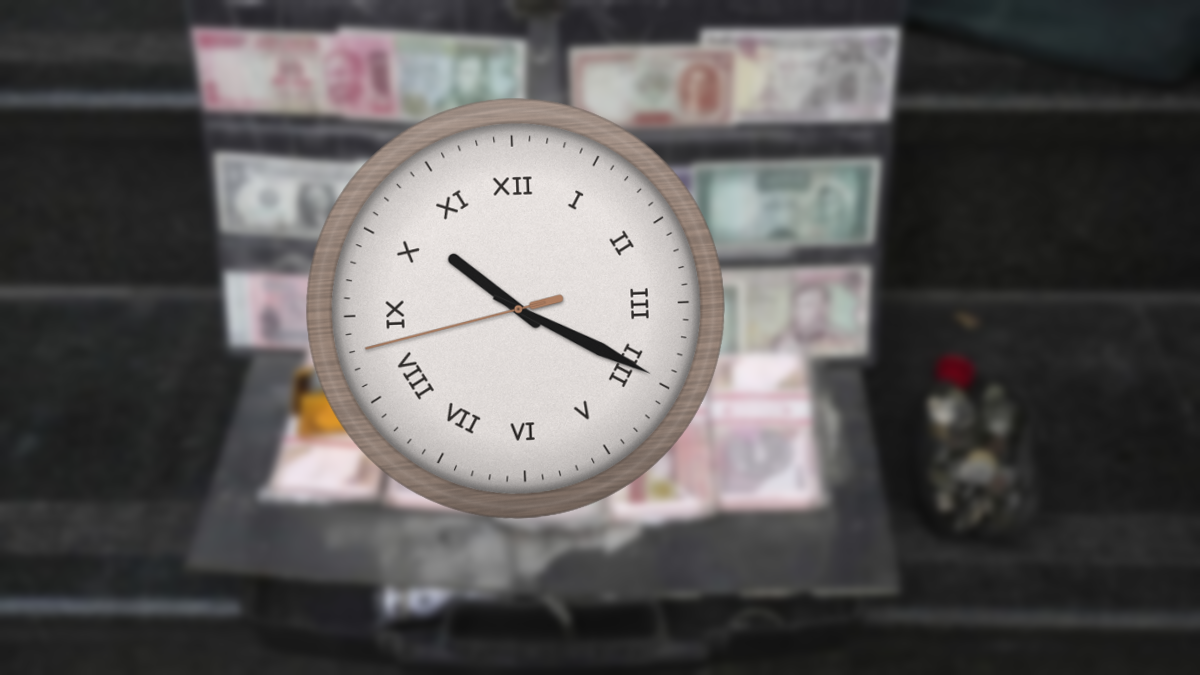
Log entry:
10 h 19 min 43 s
